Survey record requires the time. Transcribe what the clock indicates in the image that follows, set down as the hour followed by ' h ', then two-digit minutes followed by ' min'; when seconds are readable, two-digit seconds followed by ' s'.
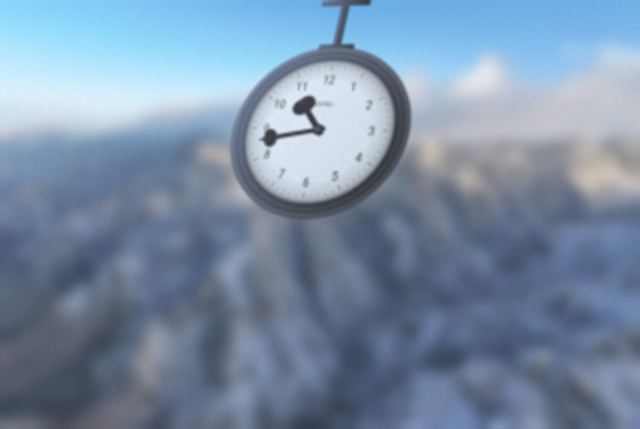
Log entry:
10 h 43 min
